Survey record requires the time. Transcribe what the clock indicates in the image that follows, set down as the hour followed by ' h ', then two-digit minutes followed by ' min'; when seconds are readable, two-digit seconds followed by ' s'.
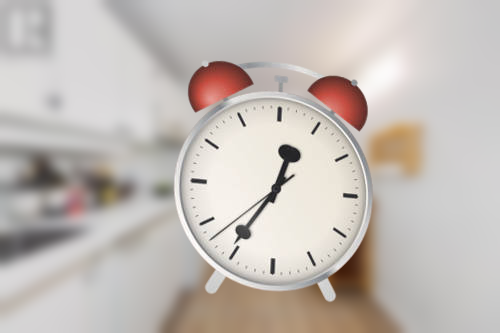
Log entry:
12 h 35 min 38 s
